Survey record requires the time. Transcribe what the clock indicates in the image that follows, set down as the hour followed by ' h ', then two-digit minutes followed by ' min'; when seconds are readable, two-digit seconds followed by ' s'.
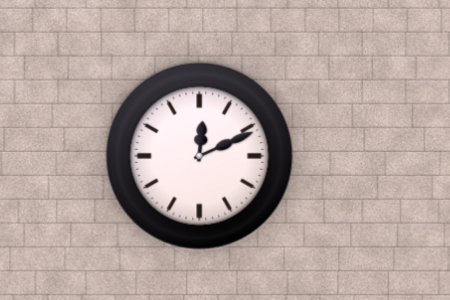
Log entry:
12 h 11 min
